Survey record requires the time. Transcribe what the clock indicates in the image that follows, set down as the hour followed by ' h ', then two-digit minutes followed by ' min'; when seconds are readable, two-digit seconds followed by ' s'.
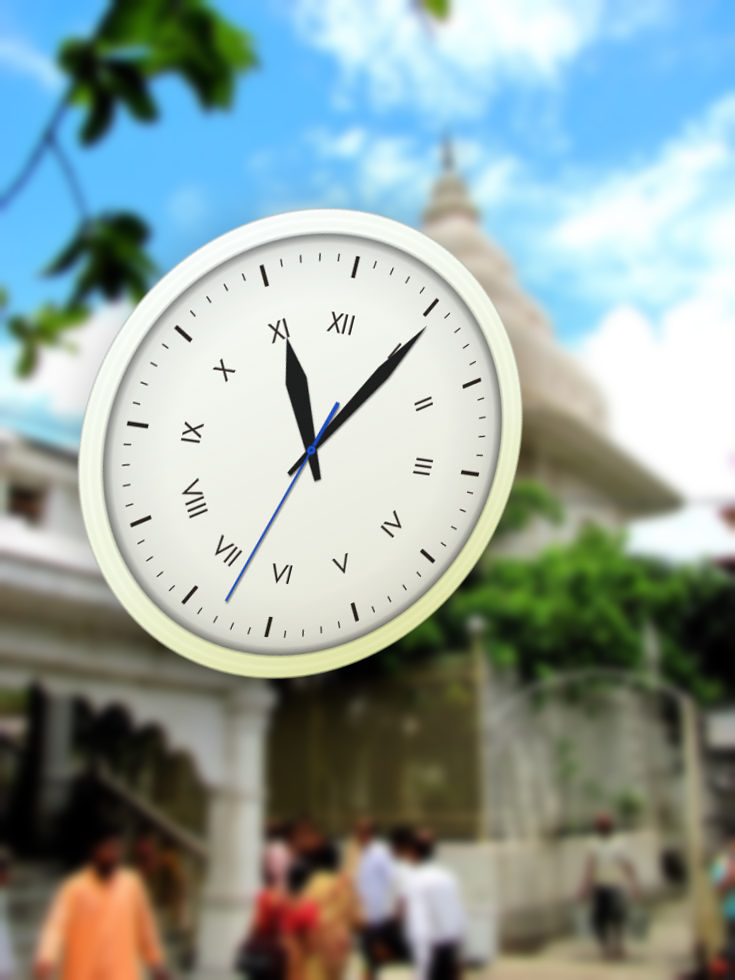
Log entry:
11 h 05 min 33 s
